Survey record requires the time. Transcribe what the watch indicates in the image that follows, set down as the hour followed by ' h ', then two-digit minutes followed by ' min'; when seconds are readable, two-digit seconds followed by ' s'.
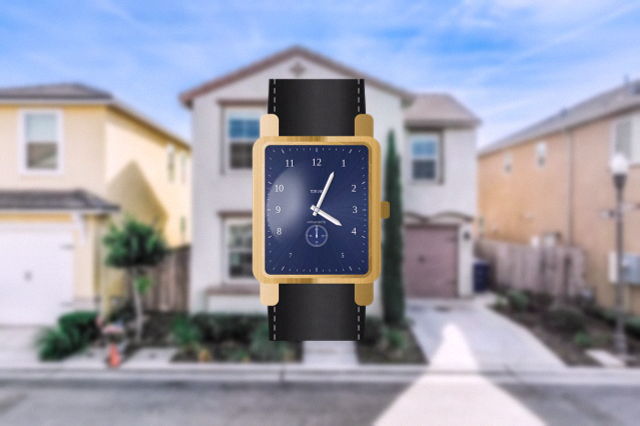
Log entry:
4 h 04 min
